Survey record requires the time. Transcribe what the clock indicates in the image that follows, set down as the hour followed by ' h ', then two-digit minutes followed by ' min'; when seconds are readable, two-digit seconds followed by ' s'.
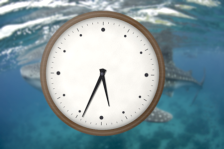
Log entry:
5 h 34 min
